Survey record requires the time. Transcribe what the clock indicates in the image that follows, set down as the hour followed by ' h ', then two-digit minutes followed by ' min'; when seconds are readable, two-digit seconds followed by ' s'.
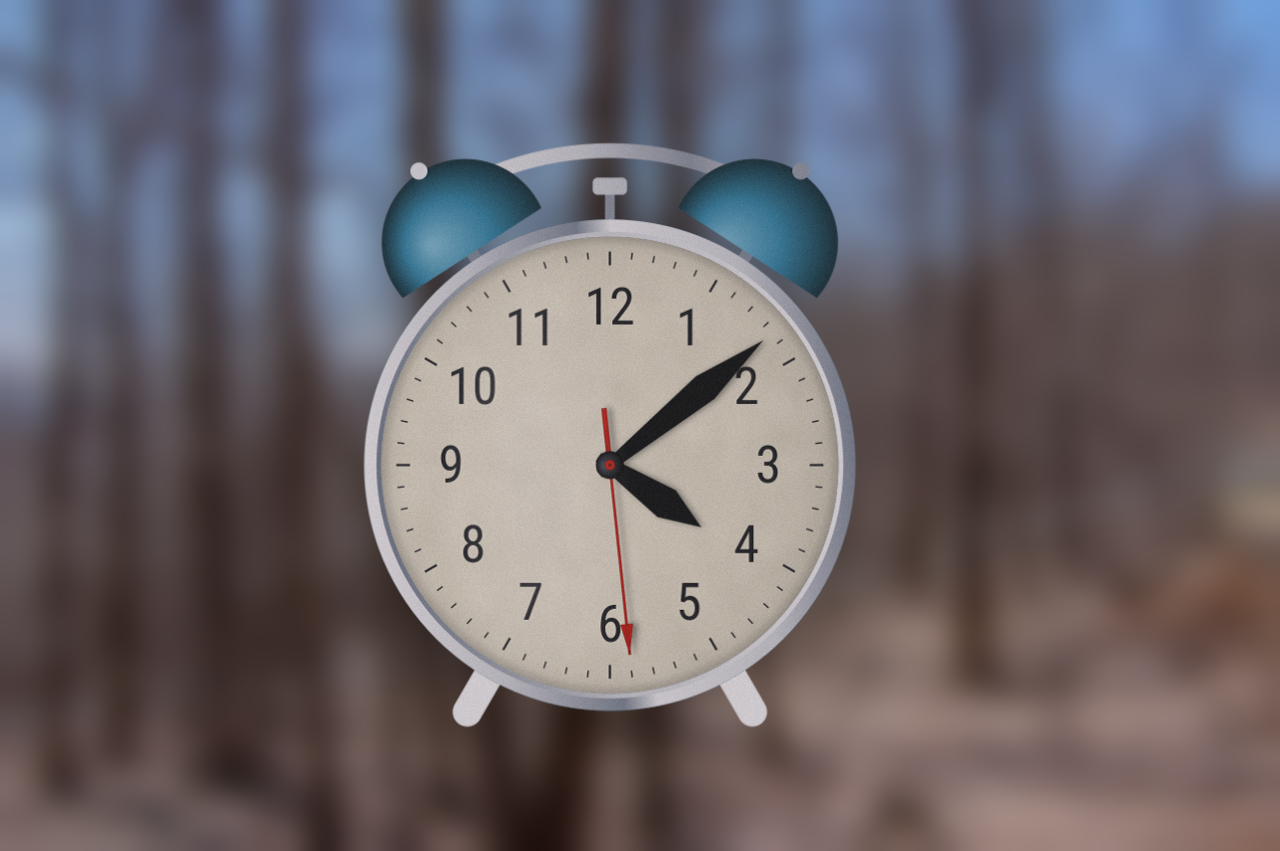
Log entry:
4 h 08 min 29 s
